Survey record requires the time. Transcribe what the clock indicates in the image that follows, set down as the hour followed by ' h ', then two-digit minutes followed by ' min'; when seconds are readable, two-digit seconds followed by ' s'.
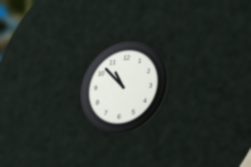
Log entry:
10 h 52 min
